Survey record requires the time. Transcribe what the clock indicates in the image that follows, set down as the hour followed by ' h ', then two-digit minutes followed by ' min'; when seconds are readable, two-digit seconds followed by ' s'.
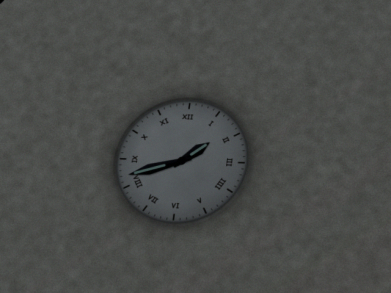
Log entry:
1 h 42 min
